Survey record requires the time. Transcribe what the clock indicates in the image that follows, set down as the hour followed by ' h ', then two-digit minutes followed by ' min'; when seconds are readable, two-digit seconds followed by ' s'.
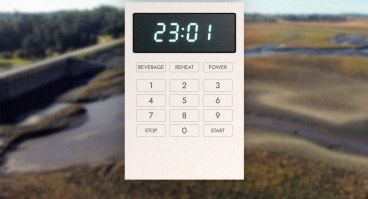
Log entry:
23 h 01 min
